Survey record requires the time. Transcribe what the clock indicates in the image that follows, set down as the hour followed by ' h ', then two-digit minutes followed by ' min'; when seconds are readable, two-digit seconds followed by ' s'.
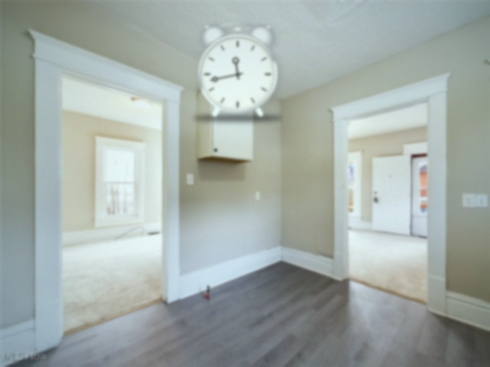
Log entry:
11 h 43 min
